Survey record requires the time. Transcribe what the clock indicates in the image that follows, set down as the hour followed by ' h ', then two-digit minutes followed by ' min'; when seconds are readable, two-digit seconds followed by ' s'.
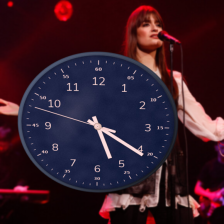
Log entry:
5 h 20 min 48 s
